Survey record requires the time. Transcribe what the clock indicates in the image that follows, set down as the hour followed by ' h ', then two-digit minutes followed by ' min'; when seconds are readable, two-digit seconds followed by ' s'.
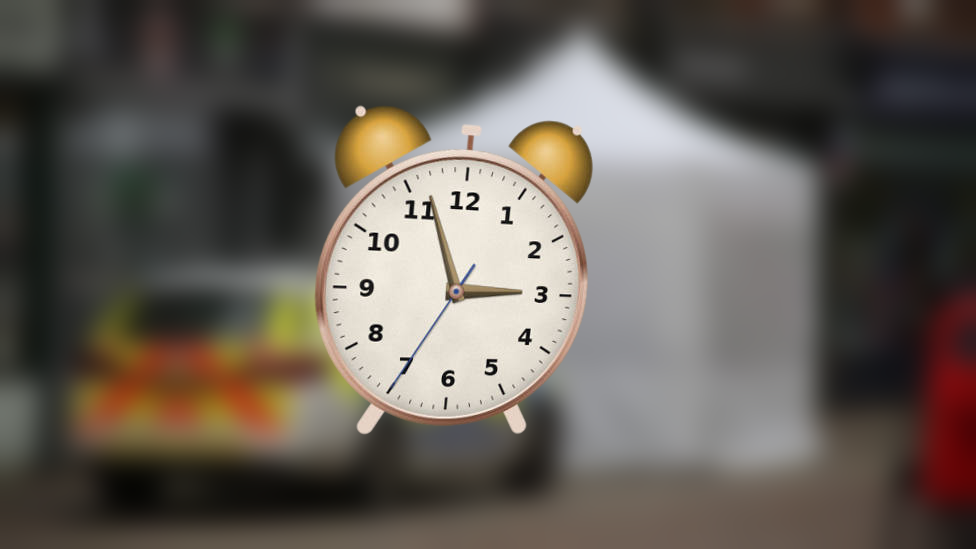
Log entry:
2 h 56 min 35 s
